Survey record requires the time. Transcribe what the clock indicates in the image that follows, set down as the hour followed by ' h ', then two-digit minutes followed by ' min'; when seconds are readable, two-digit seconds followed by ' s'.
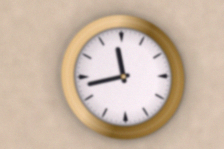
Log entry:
11 h 43 min
